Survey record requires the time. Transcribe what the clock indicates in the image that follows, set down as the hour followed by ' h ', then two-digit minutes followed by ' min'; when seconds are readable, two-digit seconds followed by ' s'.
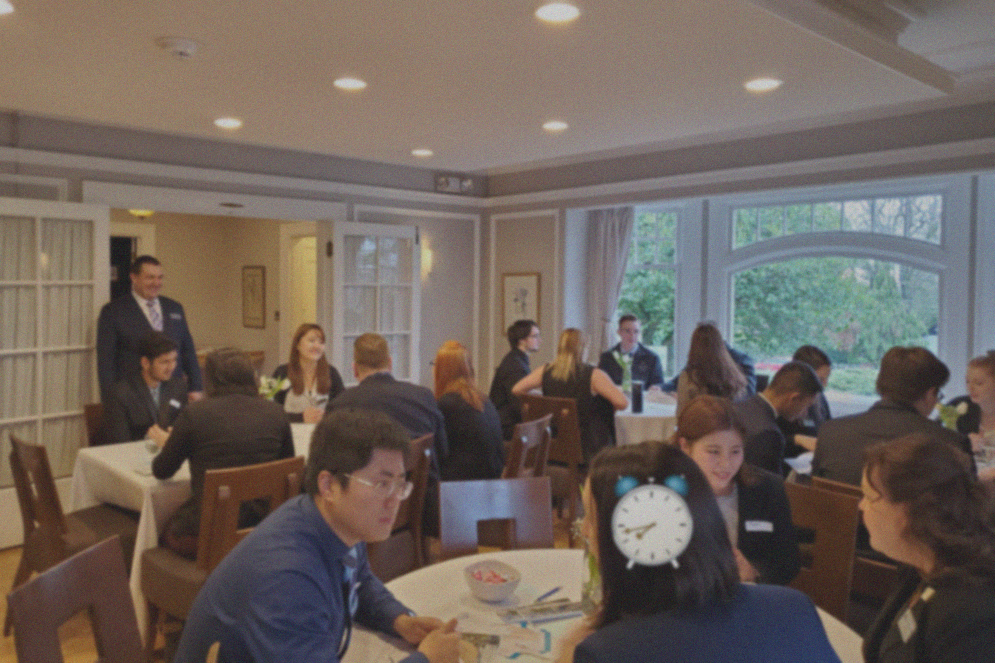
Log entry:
7 h 43 min
